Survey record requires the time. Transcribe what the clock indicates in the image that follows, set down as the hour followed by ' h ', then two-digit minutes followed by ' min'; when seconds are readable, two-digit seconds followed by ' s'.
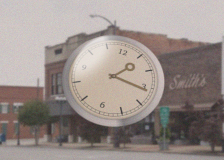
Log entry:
1 h 16 min
